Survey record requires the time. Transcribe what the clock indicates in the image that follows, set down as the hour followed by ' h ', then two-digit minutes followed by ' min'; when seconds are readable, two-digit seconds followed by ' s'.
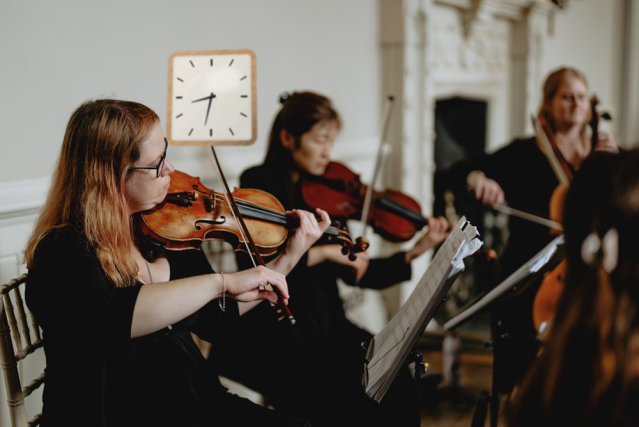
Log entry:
8 h 32 min
